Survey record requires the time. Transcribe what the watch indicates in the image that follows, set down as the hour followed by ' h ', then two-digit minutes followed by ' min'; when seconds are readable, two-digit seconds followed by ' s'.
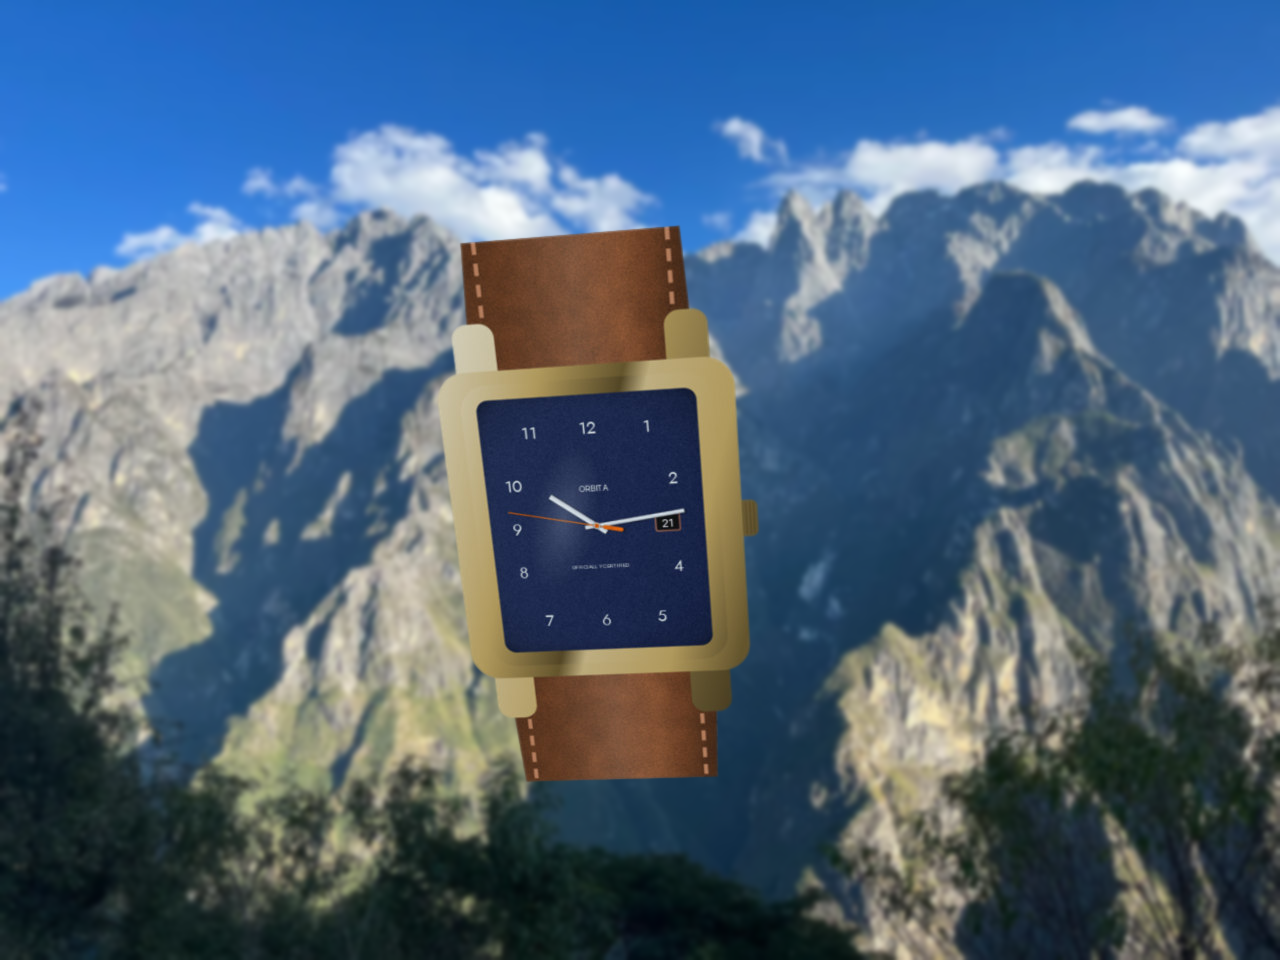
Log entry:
10 h 13 min 47 s
